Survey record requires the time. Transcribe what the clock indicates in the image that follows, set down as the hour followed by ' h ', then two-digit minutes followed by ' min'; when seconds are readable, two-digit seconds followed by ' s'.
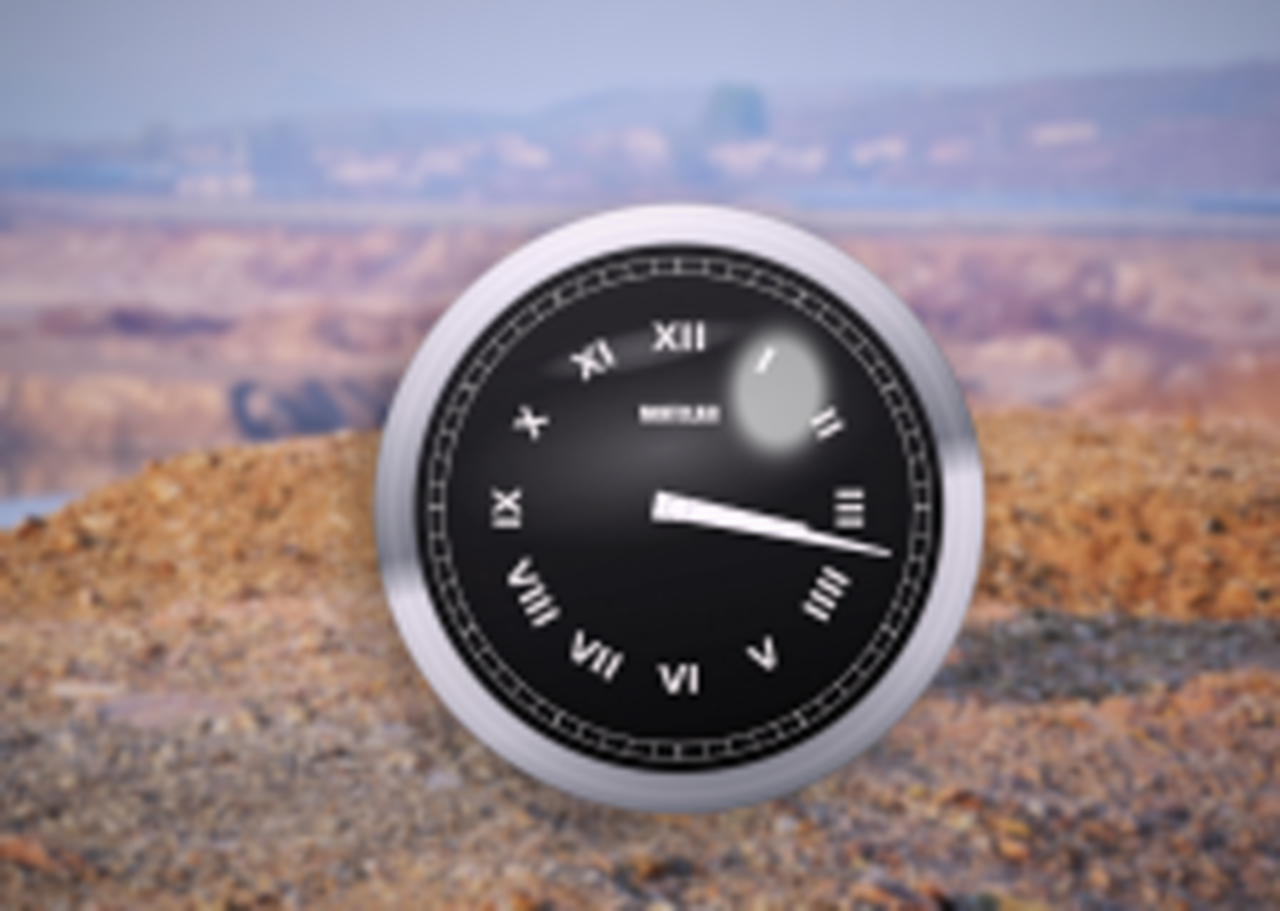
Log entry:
3 h 17 min
